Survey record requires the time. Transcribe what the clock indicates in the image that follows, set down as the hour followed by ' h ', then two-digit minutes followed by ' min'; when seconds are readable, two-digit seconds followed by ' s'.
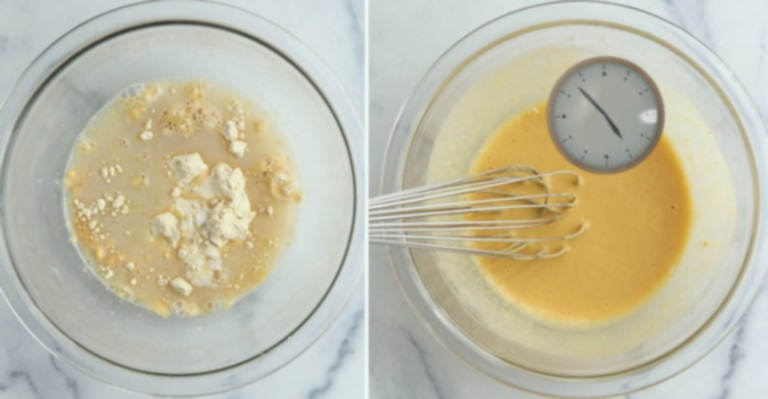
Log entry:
4 h 53 min
